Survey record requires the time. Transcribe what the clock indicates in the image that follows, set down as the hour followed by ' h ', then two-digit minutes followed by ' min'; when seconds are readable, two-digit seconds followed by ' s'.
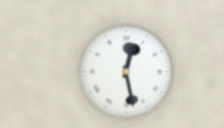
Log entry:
12 h 28 min
